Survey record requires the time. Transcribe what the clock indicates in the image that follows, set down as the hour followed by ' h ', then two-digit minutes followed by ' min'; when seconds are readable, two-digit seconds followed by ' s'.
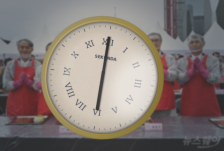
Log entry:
6 h 00 min
